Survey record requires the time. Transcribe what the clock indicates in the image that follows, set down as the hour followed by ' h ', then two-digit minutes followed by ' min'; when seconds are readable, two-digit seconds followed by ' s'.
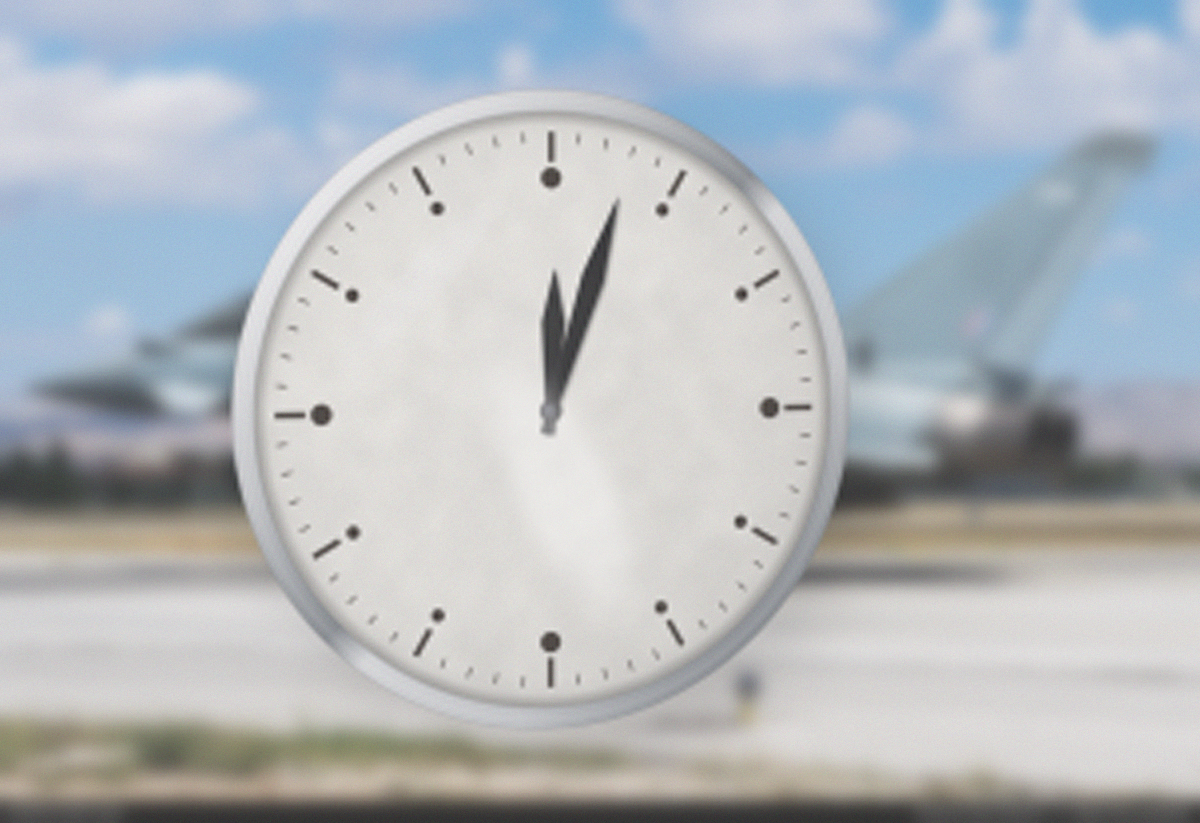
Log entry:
12 h 03 min
